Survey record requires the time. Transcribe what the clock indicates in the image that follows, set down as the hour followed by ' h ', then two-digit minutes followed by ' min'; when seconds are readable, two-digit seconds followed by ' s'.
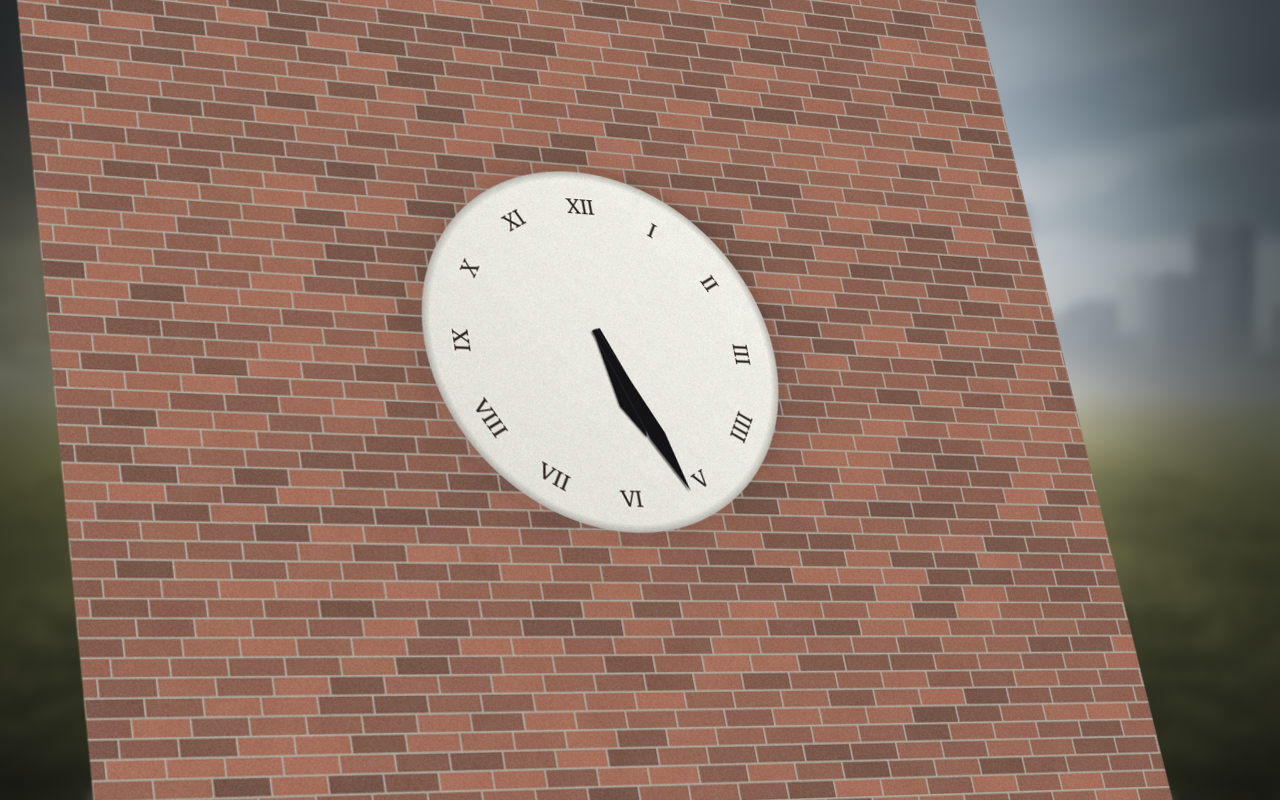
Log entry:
5 h 26 min
